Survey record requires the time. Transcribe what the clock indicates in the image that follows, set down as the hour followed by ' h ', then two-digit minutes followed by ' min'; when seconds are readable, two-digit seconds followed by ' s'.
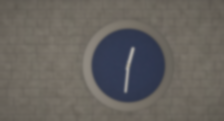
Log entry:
12 h 31 min
